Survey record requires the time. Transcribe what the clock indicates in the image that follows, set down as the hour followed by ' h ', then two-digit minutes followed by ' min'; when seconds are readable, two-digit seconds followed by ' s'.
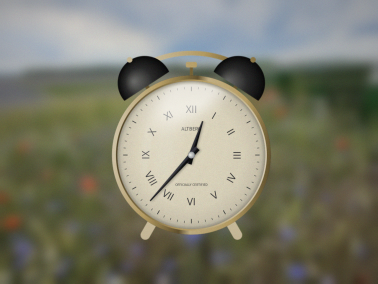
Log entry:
12 h 37 min
